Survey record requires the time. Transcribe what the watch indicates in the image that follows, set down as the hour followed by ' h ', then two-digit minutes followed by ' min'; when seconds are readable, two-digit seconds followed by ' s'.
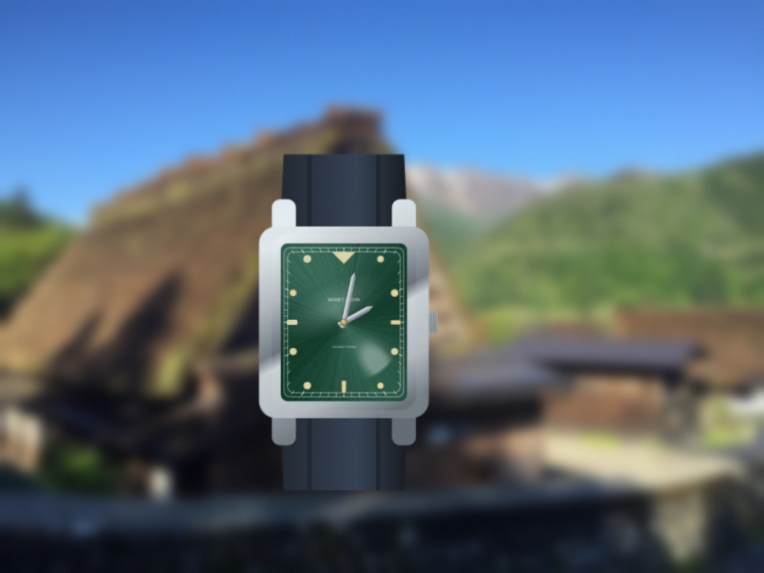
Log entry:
2 h 02 min
